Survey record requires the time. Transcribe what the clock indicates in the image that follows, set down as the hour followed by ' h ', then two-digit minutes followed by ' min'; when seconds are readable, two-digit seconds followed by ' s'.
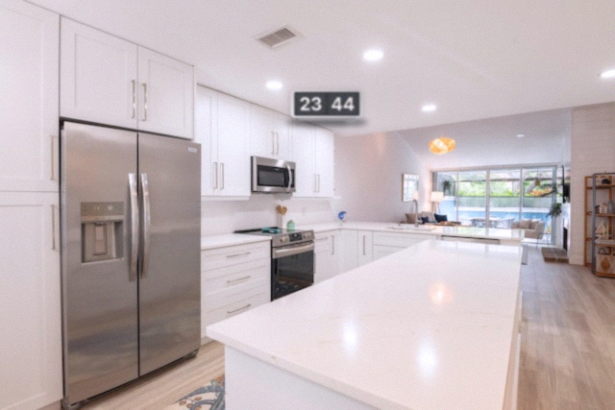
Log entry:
23 h 44 min
